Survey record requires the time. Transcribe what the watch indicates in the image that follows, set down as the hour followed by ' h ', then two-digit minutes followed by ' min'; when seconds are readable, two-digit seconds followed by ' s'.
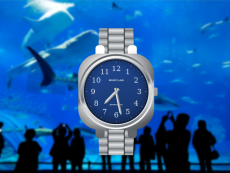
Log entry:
7 h 28 min
